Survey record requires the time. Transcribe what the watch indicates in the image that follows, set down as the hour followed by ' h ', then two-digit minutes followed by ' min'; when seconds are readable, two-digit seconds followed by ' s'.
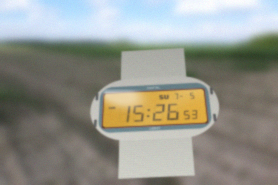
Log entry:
15 h 26 min
